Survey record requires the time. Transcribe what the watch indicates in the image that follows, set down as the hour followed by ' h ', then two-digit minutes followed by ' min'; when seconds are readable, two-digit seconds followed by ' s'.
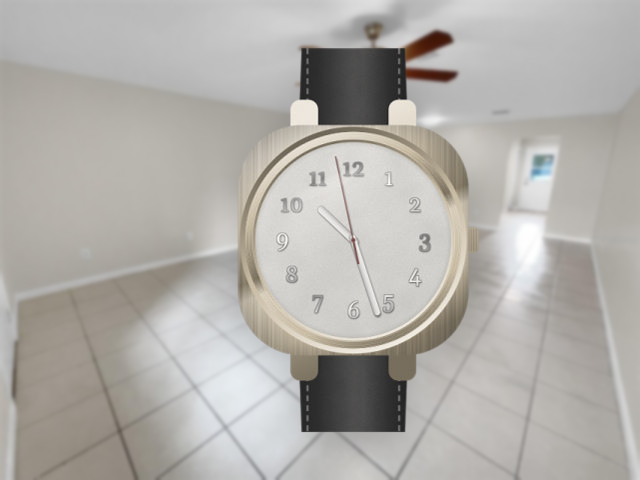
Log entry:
10 h 26 min 58 s
